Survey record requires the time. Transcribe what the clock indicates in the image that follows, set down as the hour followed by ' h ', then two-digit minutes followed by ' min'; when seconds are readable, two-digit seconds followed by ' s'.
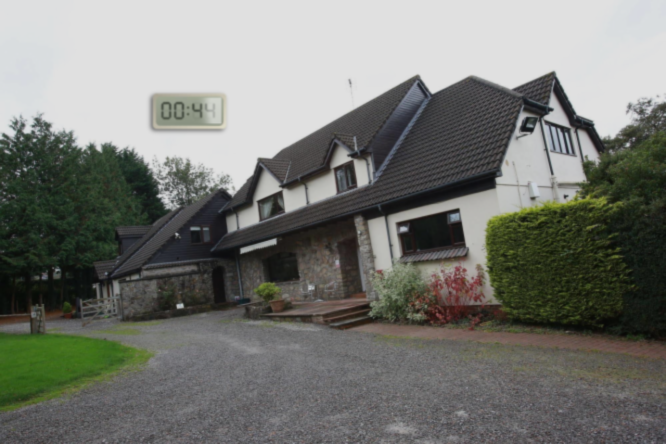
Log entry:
0 h 44 min
